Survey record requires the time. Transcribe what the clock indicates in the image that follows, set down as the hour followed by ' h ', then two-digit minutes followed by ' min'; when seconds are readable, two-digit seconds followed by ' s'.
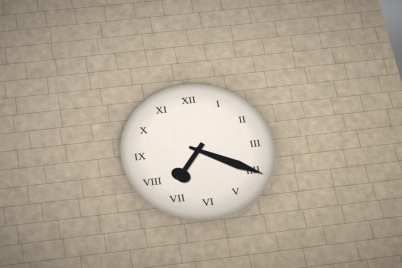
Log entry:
7 h 20 min
